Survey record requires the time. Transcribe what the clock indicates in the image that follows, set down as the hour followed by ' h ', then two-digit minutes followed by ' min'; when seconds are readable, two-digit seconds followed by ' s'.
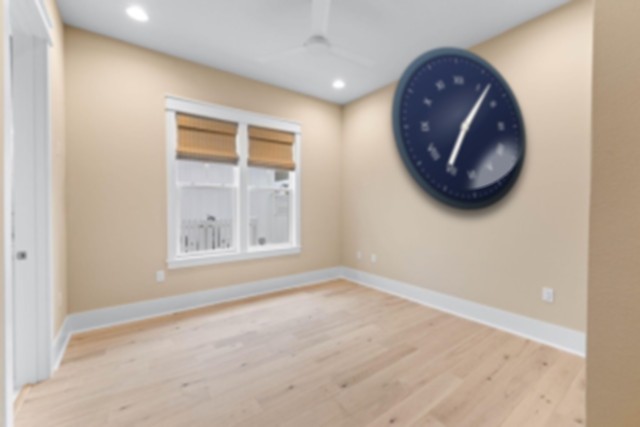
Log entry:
7 h 07 min
